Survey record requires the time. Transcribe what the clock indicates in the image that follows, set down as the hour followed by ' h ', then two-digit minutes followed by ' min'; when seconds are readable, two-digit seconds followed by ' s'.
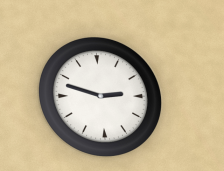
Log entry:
2 h 48 min
